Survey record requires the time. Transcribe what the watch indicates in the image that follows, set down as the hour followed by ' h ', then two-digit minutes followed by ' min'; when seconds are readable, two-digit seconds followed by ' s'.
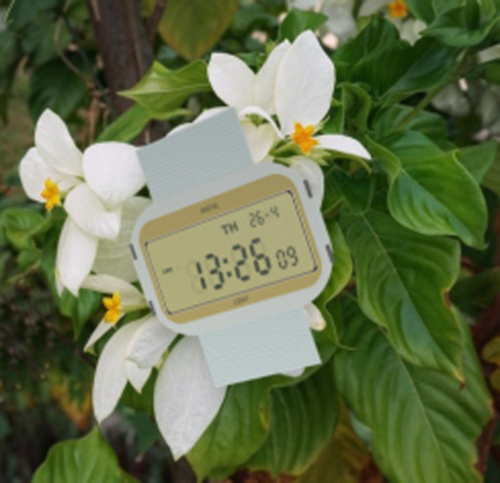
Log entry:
13 h 26 min 09 s
